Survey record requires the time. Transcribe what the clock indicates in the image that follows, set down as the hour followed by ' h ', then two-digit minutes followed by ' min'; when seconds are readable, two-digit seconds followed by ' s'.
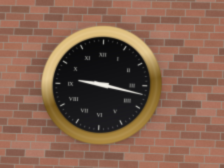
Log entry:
9 h 17 min
